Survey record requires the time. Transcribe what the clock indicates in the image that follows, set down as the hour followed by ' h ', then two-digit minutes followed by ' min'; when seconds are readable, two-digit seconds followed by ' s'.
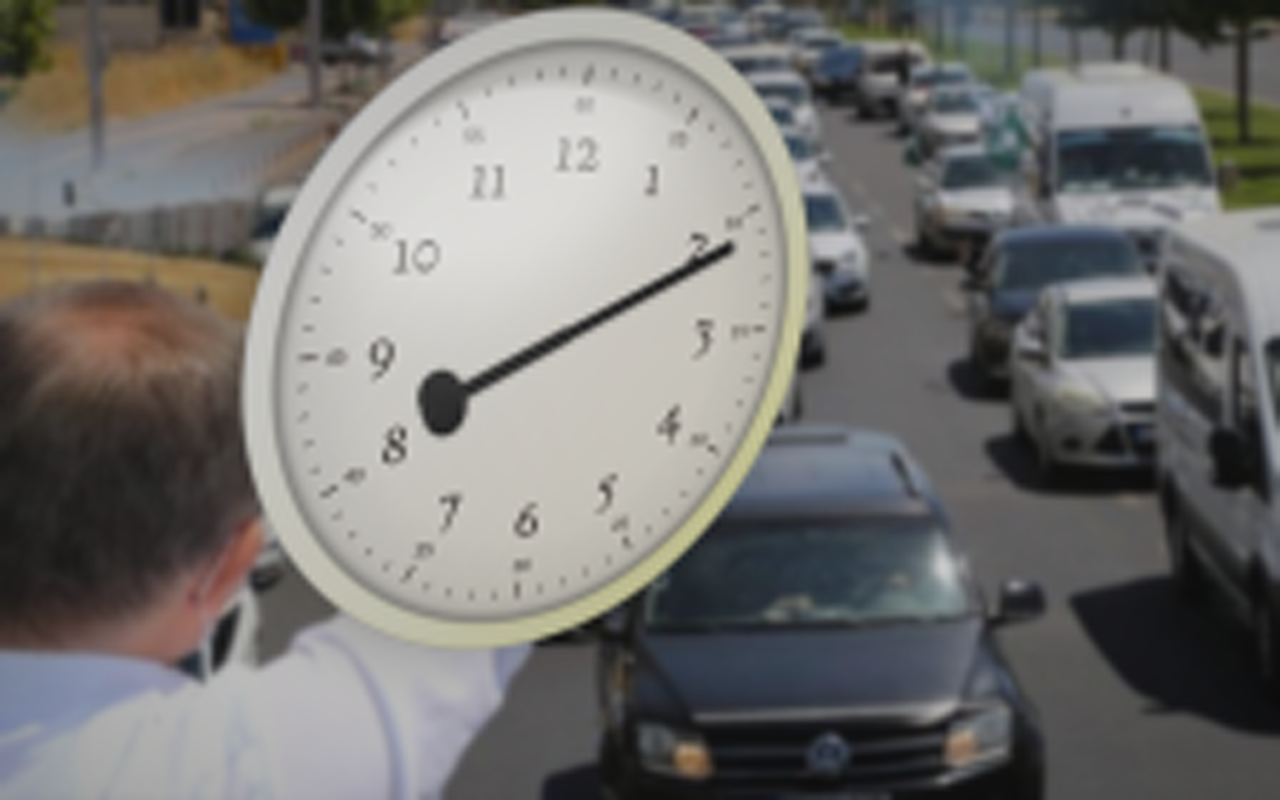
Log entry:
8 h 11 min
